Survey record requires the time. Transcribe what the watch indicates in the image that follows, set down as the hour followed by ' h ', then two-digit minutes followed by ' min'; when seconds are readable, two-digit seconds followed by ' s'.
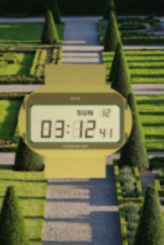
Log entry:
3 h 12 min
